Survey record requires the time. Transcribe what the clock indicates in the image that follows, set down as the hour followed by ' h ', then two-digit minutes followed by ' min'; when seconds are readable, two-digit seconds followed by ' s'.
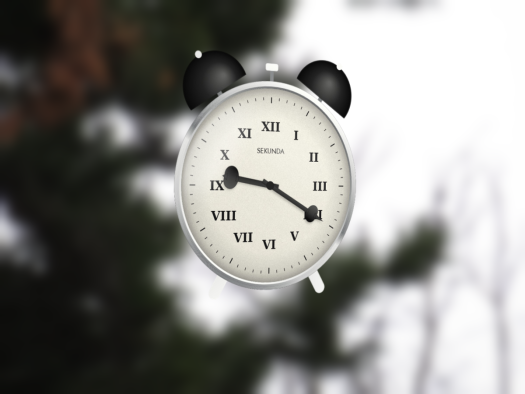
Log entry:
9 h 20 min
